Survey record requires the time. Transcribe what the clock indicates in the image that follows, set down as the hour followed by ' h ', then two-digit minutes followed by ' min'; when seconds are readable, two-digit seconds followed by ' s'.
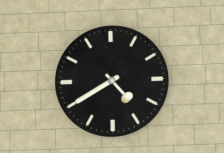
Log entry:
4 h 40 min
